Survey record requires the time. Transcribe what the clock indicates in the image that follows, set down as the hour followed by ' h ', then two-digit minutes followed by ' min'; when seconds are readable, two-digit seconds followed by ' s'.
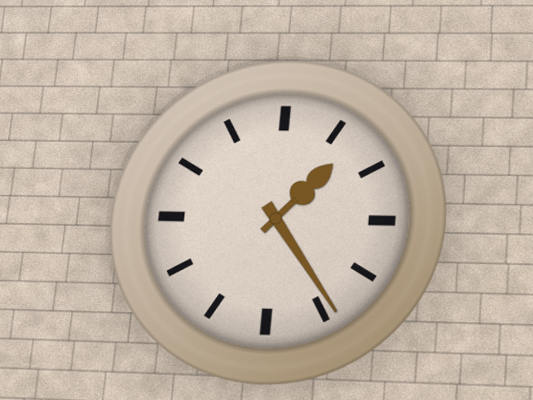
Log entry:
1 h 24 min
